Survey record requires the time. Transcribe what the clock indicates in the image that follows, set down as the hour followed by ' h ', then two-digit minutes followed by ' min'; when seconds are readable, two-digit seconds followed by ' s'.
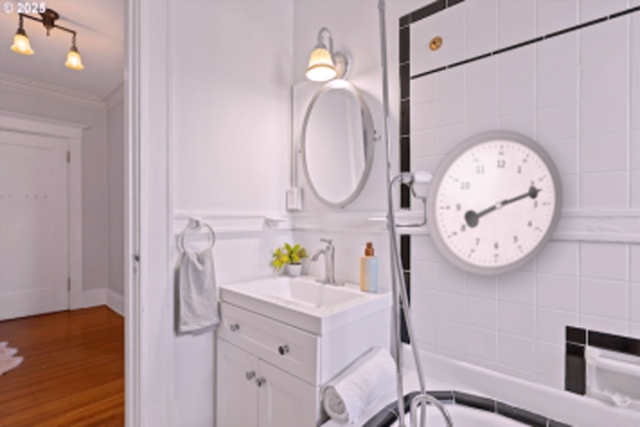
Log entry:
8 h 12 min
